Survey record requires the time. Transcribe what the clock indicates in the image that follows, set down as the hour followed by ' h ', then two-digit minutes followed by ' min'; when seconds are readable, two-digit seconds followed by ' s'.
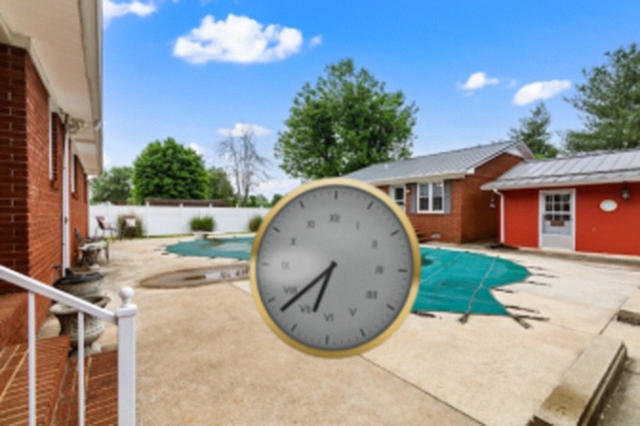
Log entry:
6 h 38 min
